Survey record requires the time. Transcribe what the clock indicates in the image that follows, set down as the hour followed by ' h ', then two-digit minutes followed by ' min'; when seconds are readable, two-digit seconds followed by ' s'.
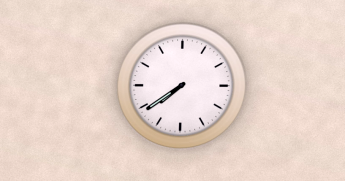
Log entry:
7 h 39 min
